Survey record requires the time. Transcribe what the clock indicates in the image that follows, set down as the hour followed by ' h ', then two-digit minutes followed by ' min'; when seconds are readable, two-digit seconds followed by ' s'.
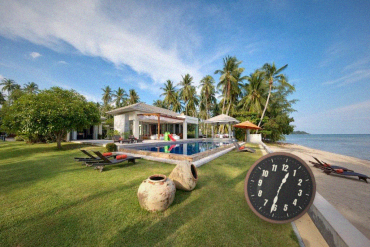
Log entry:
12 h 31 min
